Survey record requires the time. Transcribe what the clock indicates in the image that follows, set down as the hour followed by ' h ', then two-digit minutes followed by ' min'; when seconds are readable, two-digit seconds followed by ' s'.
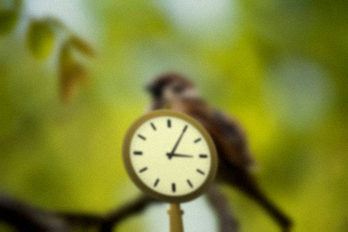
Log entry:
3 h 05 min
